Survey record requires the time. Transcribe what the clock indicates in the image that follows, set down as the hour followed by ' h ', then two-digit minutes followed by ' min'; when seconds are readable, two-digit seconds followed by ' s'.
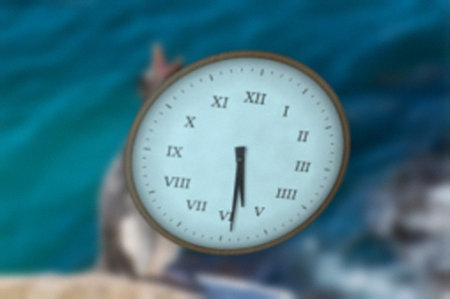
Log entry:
5 h 29 min
